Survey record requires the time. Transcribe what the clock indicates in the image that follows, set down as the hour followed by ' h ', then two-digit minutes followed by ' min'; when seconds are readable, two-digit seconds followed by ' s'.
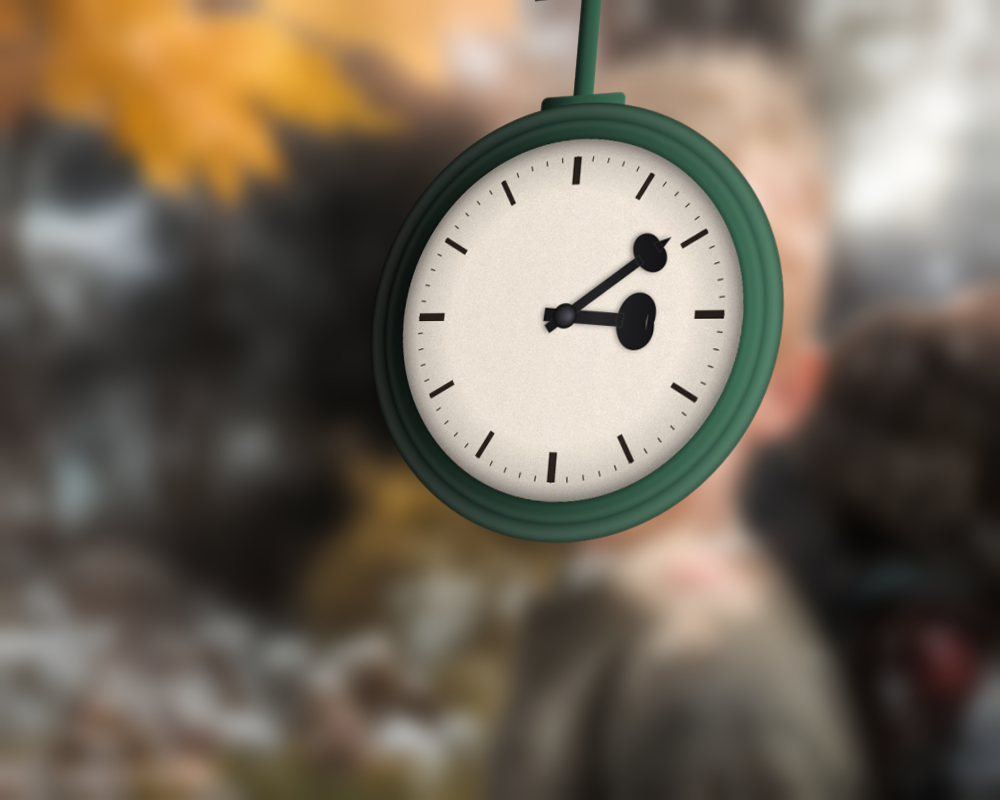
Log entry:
3 h 09 min
